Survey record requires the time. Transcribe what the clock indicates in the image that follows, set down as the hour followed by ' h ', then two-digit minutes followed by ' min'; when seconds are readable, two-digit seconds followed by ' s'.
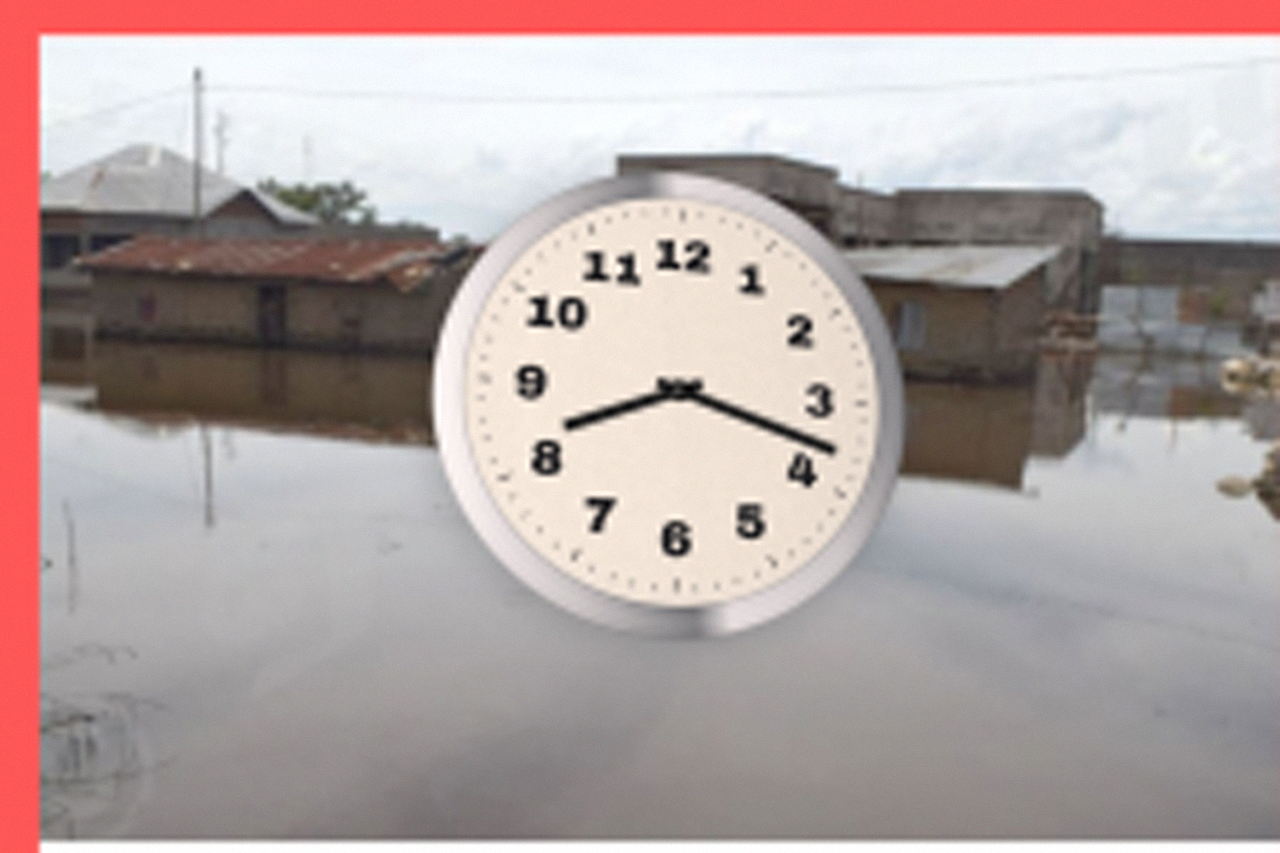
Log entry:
8 h 18 min
